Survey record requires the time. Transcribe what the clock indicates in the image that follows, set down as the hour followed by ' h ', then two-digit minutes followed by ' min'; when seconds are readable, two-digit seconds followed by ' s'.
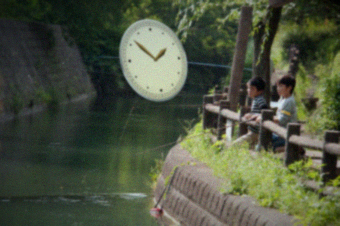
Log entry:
1 h 52 min
